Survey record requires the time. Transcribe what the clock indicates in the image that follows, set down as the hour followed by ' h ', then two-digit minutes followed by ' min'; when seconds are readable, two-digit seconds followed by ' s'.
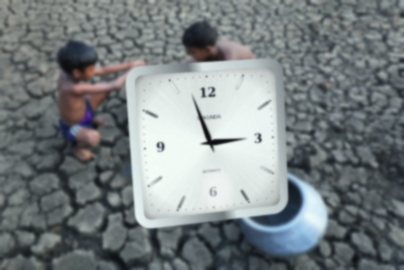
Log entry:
2 h 57 min
